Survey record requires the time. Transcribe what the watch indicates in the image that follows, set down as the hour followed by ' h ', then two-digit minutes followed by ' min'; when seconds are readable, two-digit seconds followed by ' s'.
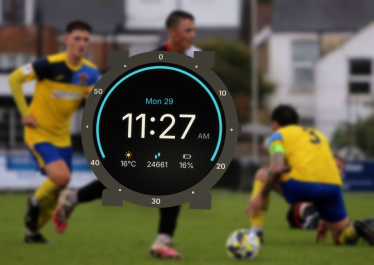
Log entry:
11 h 27 min
